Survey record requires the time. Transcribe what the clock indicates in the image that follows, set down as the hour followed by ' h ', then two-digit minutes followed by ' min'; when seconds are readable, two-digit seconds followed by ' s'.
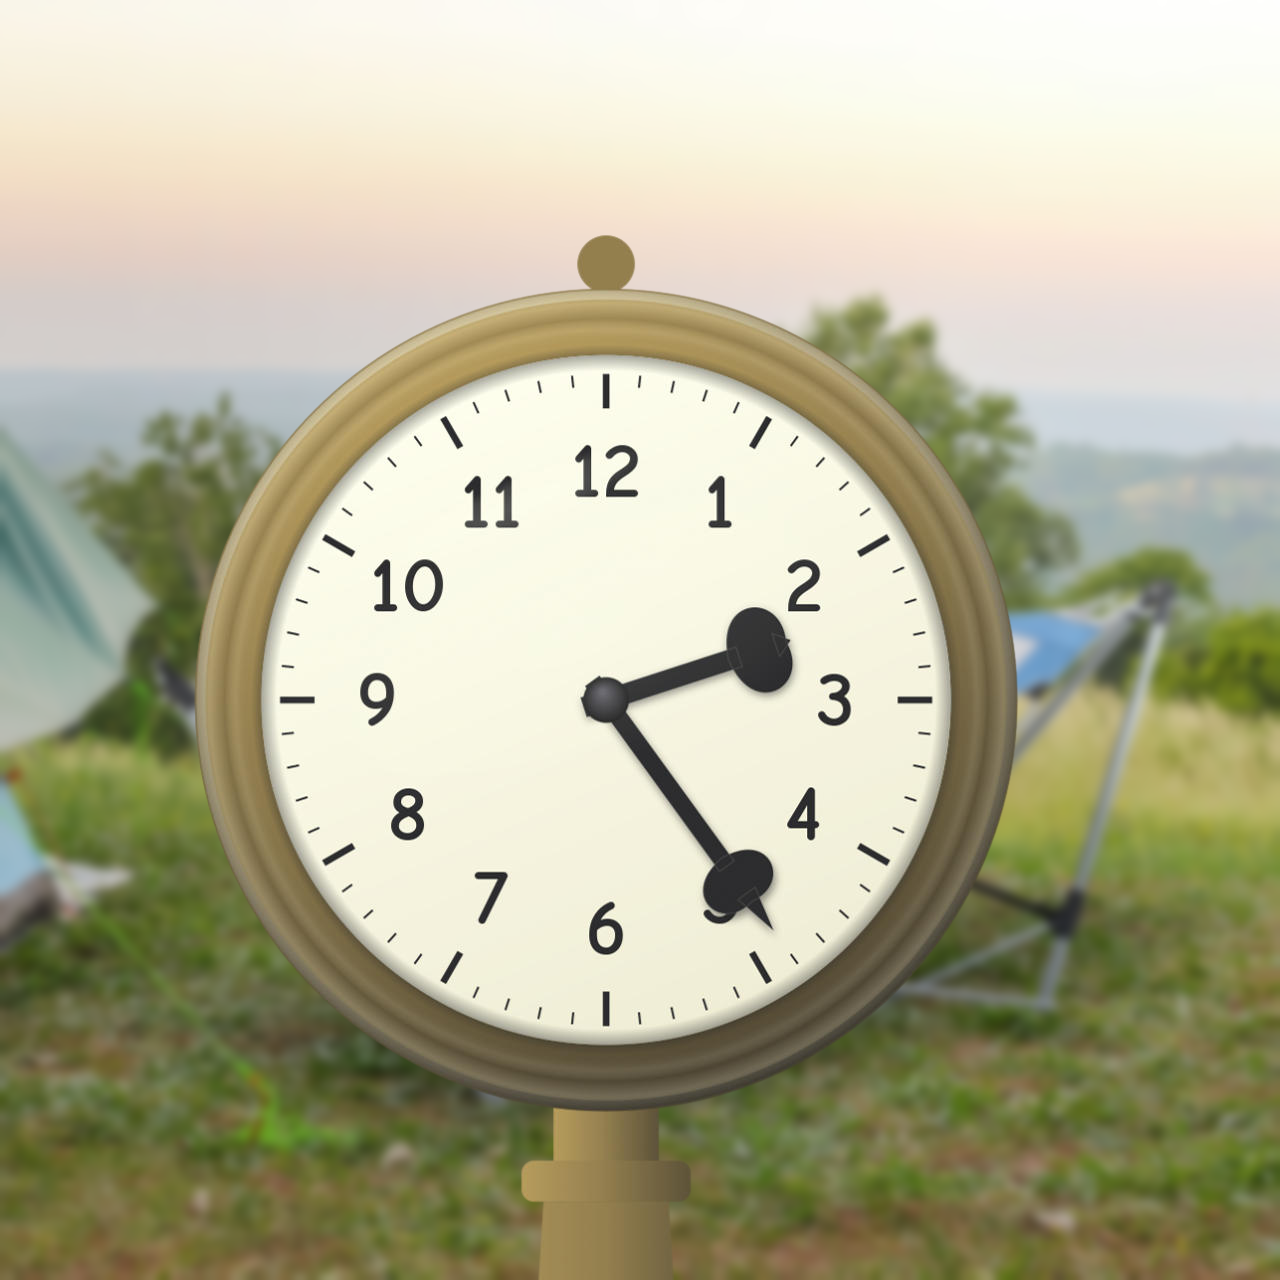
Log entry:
2 h 24 min
